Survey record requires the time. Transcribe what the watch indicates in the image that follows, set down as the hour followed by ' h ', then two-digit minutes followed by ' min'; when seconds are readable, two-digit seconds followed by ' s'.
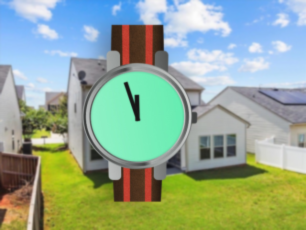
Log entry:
11 h 57 min
